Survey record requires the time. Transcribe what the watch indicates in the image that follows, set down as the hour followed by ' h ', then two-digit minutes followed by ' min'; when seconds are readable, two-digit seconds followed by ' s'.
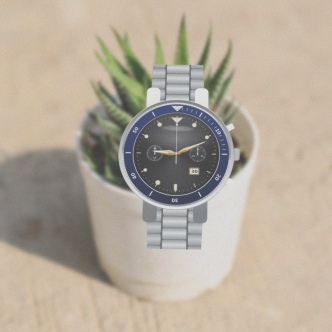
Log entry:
9 h 11 min
